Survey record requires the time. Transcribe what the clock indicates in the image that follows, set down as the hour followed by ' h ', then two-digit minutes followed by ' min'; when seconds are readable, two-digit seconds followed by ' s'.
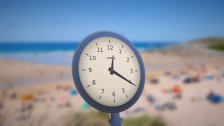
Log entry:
12 h 20 min
